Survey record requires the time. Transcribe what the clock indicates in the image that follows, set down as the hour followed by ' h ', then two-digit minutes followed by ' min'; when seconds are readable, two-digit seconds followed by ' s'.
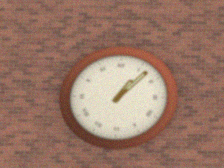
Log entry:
1 h 07 min
